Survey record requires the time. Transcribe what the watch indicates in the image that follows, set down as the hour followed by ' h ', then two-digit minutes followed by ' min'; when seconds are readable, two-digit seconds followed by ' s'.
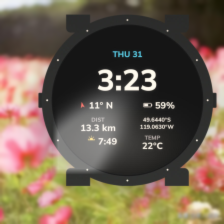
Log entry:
3 h 23 min
